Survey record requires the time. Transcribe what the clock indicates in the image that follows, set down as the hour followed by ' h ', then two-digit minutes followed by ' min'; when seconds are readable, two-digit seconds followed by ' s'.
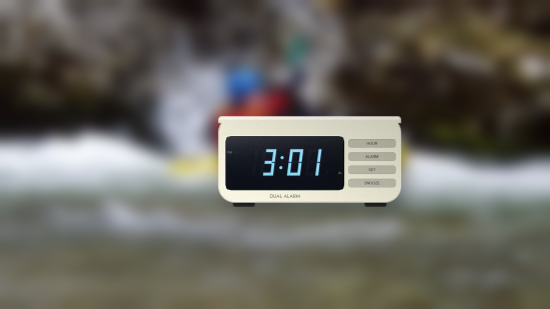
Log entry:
3 h 01 min
